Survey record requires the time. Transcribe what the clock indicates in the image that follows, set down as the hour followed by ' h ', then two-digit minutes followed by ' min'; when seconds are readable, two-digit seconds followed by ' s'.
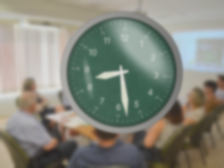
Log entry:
8 h 28 min
